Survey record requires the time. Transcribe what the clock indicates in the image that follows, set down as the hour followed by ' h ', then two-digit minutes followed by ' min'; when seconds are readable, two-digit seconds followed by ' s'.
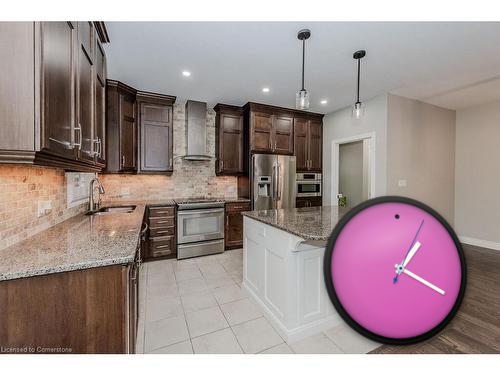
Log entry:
1 h 20 min 05 s
